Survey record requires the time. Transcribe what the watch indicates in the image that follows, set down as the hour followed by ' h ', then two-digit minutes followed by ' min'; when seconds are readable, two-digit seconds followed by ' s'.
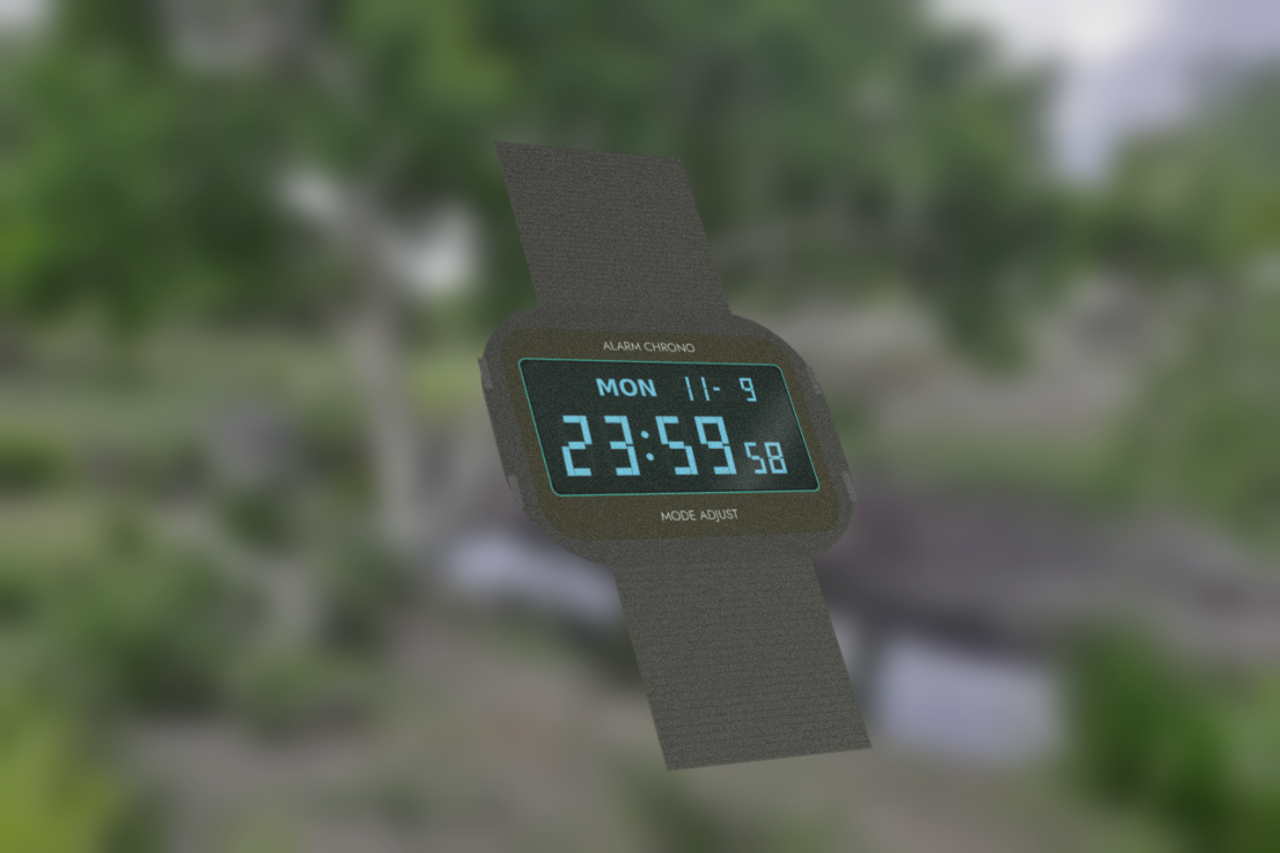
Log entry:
23 h 59 min 58 s
